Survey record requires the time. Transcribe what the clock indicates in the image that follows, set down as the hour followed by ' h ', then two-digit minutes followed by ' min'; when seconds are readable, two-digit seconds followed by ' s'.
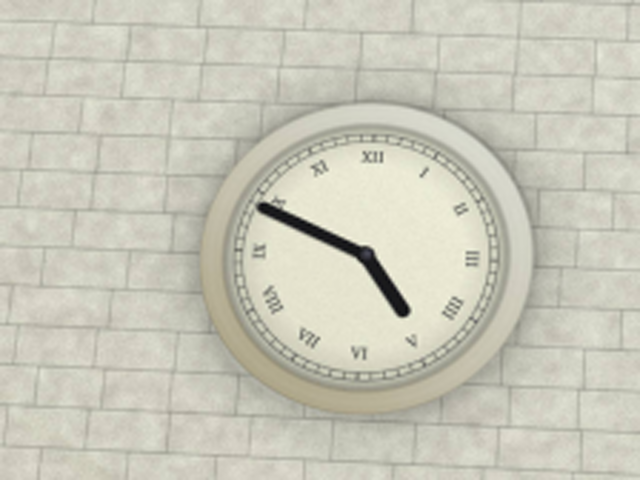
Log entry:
4 h 49 min
